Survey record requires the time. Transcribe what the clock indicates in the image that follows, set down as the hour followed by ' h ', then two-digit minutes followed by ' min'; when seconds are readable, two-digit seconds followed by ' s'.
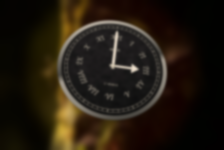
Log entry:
3 h 00 min
